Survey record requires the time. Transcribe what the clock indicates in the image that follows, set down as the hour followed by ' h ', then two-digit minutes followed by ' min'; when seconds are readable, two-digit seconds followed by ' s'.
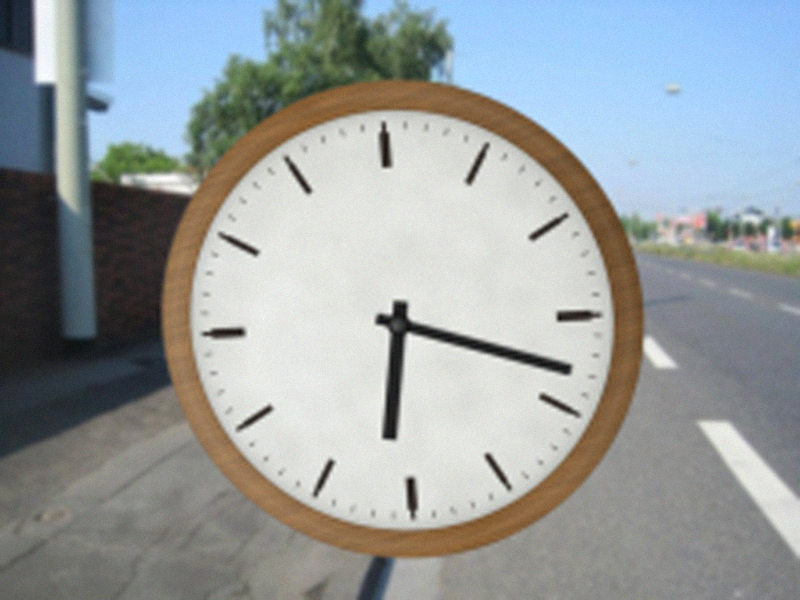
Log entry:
6 h 18 min
